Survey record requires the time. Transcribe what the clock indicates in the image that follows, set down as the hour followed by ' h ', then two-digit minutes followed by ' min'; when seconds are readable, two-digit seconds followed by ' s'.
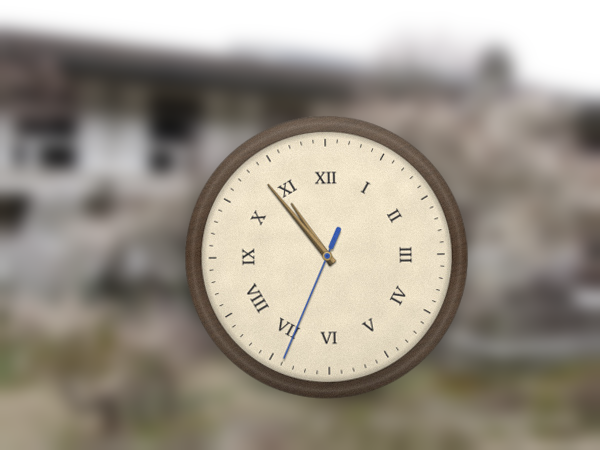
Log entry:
10 h 53 min 34 s
